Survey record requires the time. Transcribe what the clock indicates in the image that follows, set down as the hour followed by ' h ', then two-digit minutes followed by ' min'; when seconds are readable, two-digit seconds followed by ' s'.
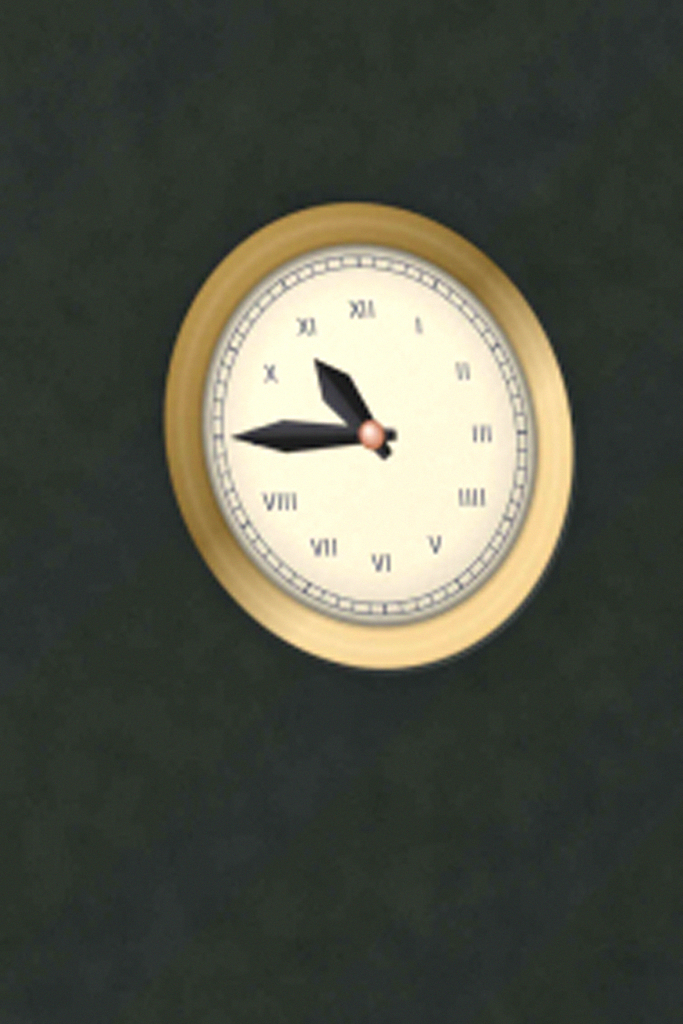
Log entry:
10 h 45 min
